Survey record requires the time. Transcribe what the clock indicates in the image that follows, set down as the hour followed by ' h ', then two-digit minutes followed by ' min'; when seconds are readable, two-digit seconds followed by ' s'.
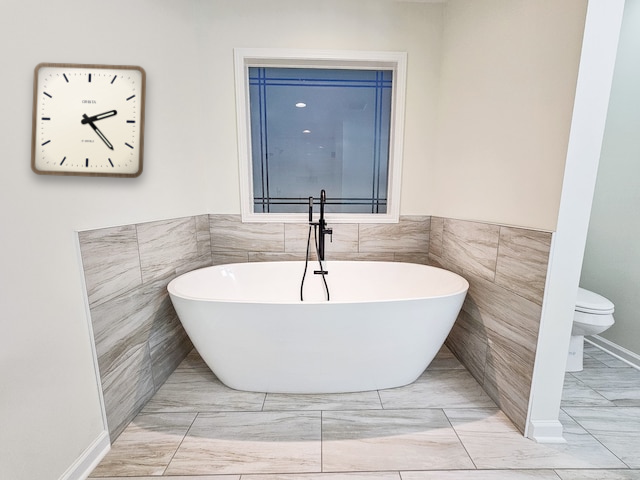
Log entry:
2 h 23 min
